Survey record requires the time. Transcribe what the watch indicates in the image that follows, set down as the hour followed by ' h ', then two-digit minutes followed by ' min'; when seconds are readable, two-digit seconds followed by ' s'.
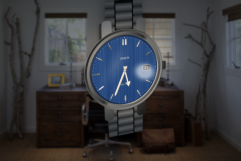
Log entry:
5 h 34 min
